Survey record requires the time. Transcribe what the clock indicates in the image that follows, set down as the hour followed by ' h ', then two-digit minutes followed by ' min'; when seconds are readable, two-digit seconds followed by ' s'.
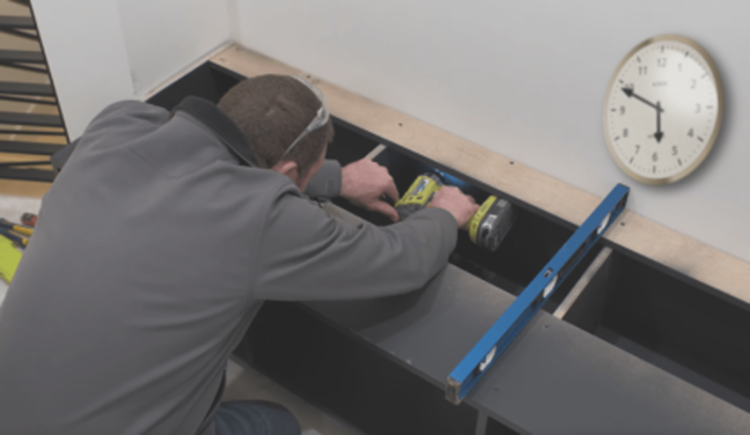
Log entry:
5 h 49 min
